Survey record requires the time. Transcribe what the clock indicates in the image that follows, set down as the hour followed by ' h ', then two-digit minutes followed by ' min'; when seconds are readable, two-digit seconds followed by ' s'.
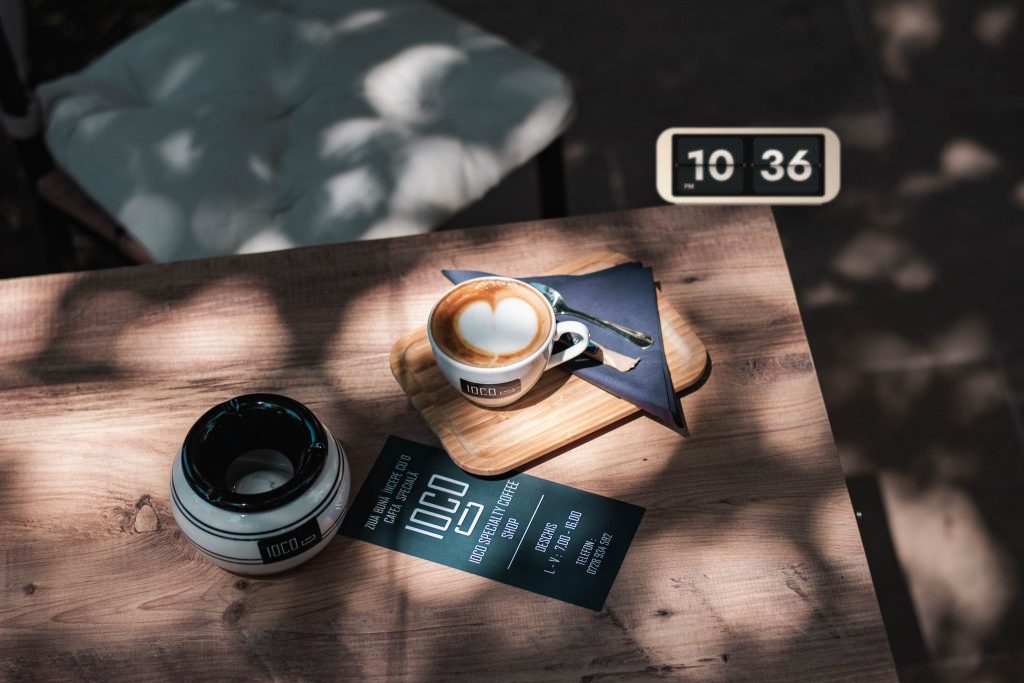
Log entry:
10 h 36 min
